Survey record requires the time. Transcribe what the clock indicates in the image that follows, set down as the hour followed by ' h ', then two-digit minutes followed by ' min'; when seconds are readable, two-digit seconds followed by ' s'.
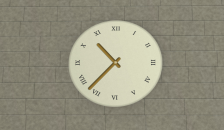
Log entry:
10 h 37 min
